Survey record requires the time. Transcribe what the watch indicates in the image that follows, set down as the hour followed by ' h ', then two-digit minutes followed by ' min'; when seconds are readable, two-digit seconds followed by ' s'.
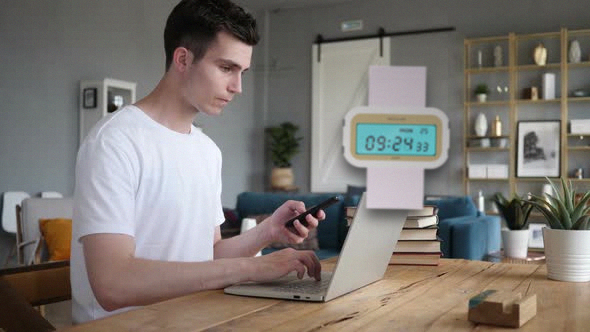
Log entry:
9 h 24 min
